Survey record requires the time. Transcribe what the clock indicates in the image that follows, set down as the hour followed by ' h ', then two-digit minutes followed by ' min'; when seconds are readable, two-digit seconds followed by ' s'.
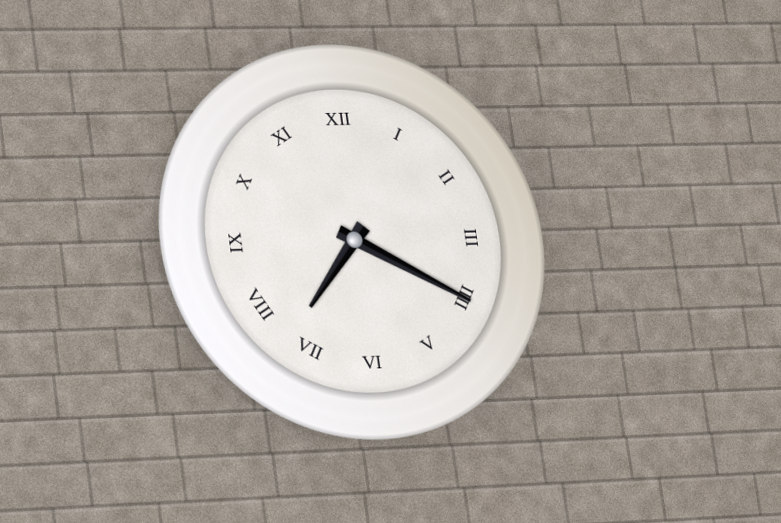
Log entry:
7 h 20 min
